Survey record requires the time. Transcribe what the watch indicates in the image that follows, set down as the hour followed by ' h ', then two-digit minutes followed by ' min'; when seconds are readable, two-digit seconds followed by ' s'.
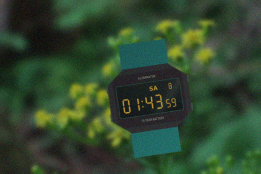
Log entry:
1 h 43 min 59 s
